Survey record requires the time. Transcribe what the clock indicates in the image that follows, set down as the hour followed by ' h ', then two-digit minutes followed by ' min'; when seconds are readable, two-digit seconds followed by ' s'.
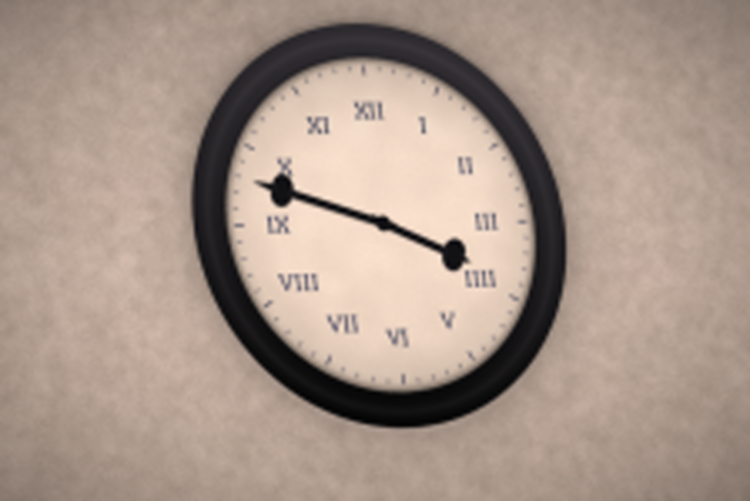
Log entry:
3 h 48 min
